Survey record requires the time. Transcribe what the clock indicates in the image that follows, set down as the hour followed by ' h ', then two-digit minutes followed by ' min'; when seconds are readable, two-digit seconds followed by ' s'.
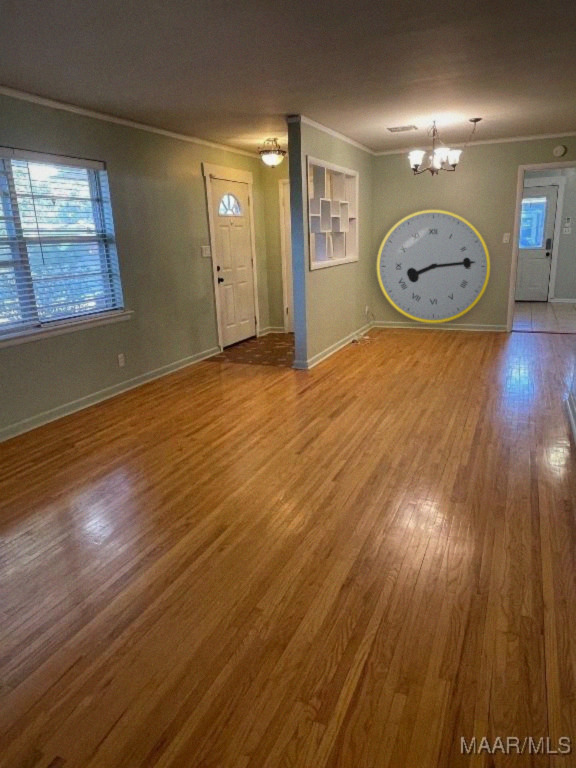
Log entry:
8 h 14 min
